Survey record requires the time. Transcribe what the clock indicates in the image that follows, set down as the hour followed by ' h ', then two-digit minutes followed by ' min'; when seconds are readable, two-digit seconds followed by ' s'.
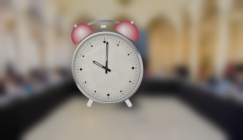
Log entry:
10 h 01 min
